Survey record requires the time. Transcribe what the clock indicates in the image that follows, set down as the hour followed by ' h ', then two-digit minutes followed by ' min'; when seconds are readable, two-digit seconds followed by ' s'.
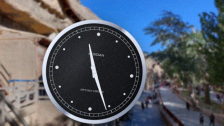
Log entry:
11 h 26 min
